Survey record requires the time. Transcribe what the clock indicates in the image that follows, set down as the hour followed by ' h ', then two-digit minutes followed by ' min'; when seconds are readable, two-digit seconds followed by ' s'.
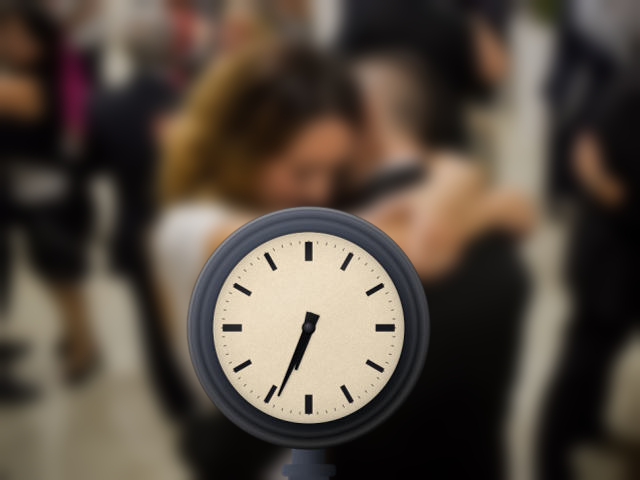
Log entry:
6 h 34 min
